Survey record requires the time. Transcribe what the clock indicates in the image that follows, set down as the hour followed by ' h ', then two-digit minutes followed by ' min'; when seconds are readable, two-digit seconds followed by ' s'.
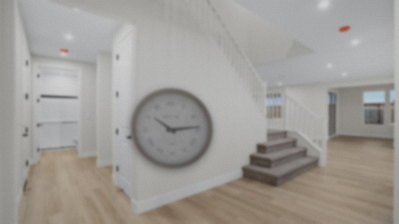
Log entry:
10 h 14 min
